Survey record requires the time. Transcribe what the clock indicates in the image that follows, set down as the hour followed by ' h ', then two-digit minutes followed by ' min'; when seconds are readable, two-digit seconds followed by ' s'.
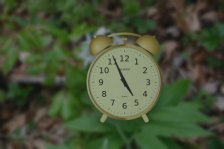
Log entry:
4 h 56 min
